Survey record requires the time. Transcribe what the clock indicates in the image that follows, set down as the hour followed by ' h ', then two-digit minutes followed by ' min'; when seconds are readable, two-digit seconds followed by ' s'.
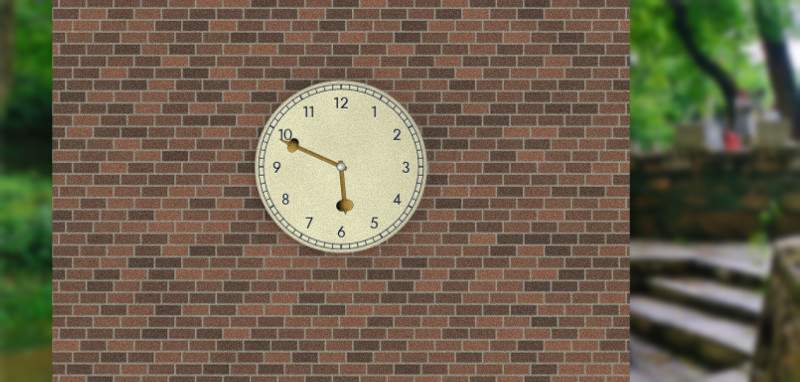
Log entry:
5 h 49 min
